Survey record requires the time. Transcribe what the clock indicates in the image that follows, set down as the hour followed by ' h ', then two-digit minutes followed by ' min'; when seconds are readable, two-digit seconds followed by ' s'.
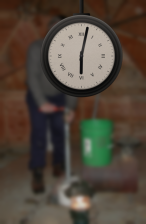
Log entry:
6 h 02 min
